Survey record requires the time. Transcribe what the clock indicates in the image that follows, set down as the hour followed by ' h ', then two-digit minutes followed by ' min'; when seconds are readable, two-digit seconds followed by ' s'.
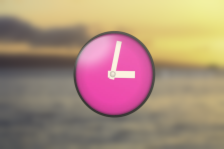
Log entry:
3 h 02 min
